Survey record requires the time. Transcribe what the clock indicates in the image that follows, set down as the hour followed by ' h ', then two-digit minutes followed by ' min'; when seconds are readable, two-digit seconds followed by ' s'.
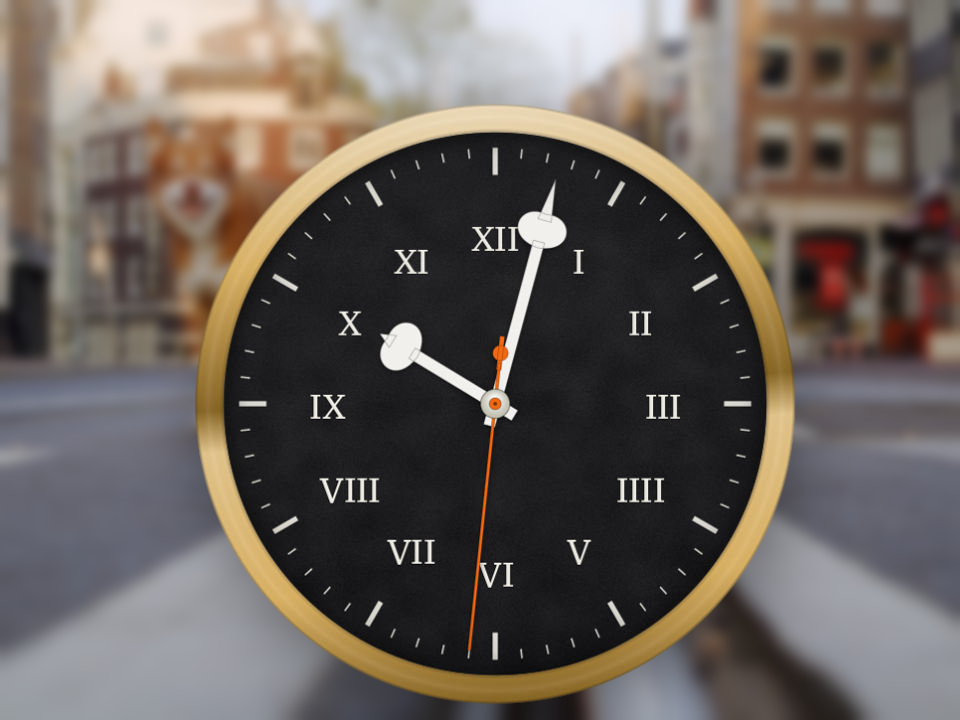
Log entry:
10 h 02 min 31 s
